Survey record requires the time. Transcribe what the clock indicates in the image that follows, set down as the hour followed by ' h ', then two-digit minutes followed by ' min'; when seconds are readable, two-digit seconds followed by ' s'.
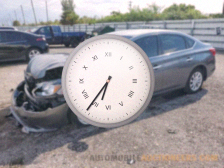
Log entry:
6 h 36 min
